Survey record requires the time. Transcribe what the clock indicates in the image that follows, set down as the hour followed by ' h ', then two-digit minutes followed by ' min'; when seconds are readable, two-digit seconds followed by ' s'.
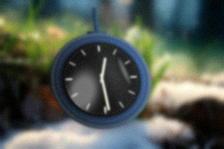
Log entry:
12 h 29 min
